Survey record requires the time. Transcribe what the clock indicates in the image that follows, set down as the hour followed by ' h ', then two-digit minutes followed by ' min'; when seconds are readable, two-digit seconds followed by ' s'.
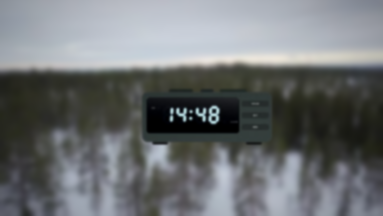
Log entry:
14 h 48 min
